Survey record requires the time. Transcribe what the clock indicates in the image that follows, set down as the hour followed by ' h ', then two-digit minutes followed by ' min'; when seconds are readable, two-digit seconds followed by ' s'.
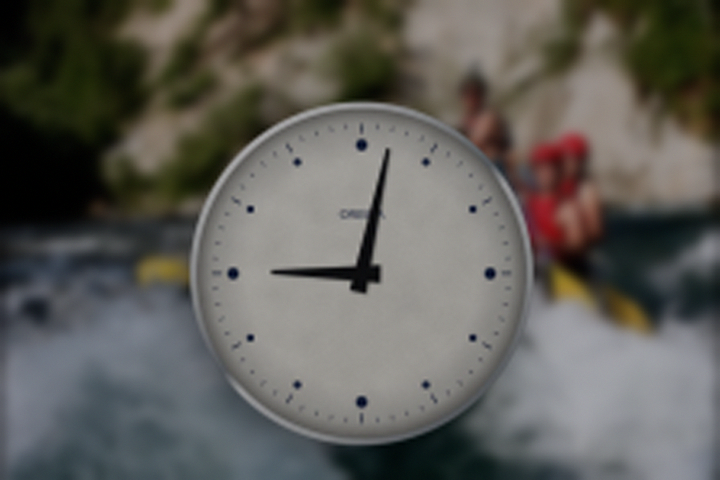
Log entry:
9 h 02 min
